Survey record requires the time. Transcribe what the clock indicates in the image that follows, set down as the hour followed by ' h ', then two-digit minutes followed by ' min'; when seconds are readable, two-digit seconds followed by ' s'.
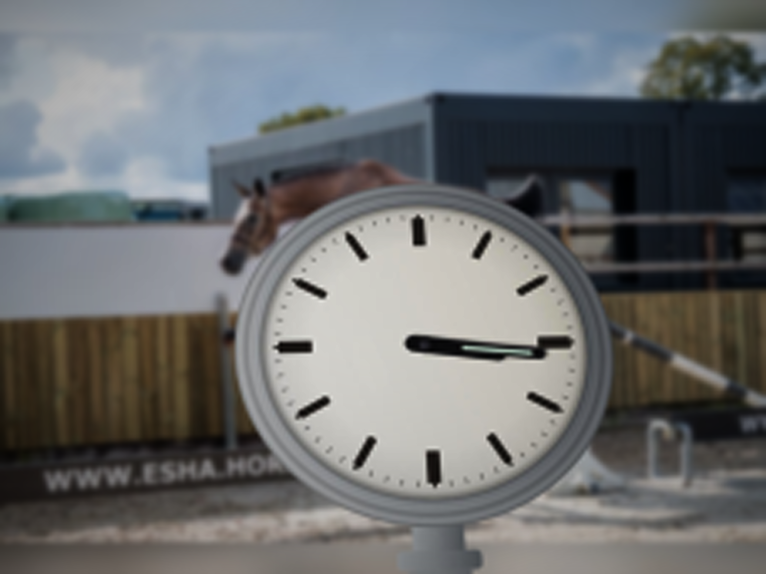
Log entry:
3 h 16 min
